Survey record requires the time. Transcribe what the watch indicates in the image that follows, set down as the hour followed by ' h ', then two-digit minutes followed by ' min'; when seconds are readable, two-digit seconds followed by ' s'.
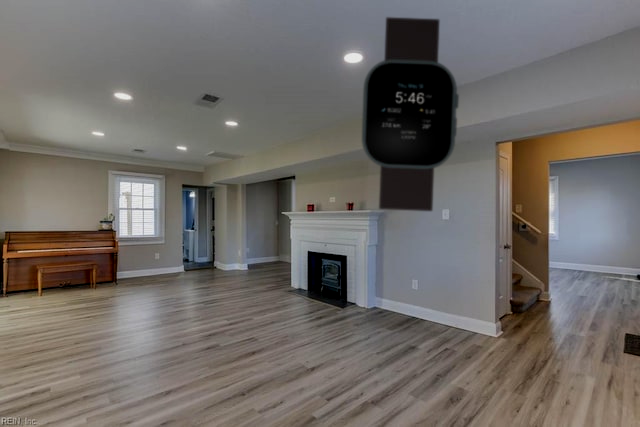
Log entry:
5 h 46 min
